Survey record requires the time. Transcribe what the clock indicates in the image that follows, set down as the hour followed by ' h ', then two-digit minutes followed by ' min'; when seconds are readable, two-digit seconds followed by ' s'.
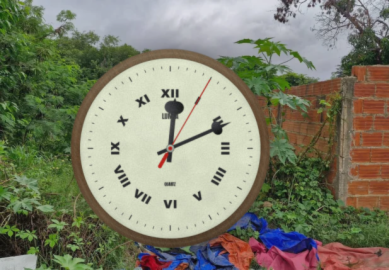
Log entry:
12 h 11 min 05 s
